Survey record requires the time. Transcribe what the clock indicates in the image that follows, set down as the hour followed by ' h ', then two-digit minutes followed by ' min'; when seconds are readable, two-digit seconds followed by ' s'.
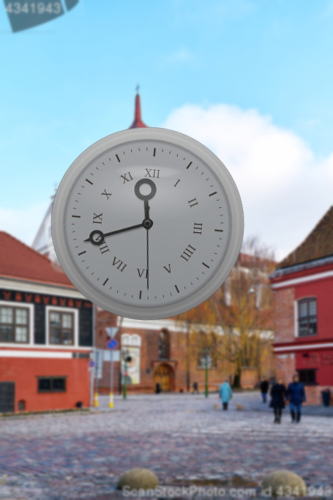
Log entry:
11 h 41 min 29 s
